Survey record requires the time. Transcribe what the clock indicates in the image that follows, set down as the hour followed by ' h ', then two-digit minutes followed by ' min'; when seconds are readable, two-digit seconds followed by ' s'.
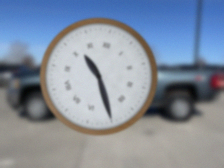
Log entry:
10 h 25 min
